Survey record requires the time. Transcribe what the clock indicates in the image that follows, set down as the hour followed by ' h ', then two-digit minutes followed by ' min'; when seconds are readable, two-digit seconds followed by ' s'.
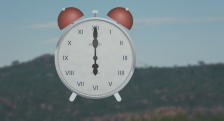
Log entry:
6 h 00 min
